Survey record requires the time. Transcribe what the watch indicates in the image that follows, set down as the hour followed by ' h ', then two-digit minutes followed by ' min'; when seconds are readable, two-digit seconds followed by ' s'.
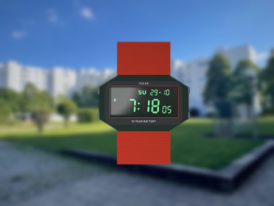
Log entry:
7 h 18 min 05 s
